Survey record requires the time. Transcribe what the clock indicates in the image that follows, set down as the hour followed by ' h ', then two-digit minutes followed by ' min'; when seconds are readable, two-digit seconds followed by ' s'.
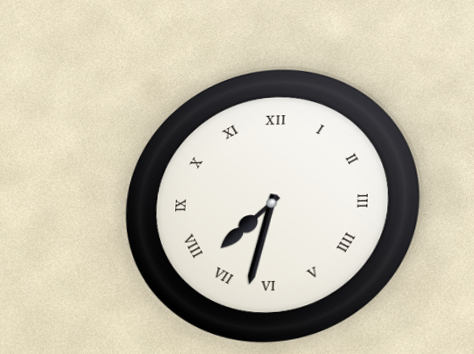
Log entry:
7 h 32 min
